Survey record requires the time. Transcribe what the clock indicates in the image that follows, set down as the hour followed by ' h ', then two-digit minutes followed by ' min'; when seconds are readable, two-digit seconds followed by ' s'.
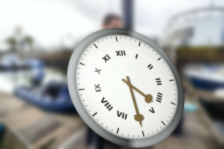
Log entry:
4 h 30 min
